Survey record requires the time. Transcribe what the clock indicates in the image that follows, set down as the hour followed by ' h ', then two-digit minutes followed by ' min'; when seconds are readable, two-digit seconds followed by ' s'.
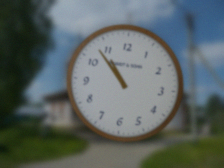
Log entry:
10 h 53 min
